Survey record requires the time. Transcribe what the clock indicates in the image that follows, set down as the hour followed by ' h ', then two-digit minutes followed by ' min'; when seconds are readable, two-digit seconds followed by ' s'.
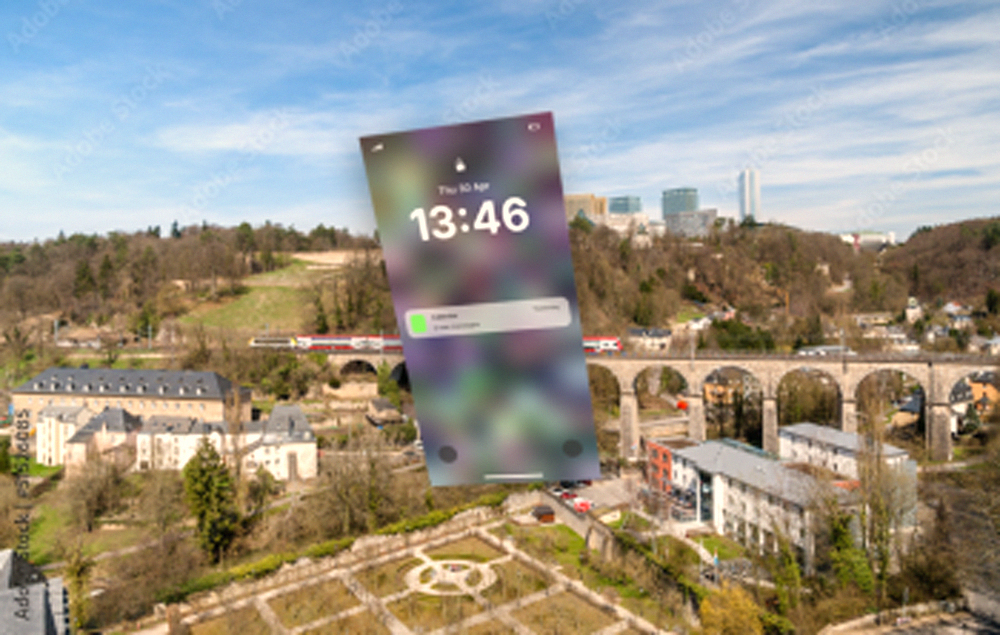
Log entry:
13 h 46 min
